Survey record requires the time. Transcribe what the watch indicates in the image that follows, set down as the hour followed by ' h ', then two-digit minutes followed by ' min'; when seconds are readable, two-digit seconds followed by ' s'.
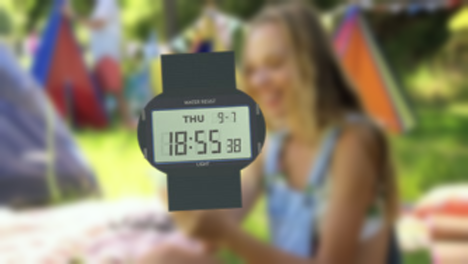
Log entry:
18 h 55 min 38 s
